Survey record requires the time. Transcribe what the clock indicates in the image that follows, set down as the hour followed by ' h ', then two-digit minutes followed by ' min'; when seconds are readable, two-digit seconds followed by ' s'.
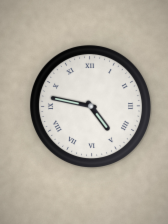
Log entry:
4 h 47 min
